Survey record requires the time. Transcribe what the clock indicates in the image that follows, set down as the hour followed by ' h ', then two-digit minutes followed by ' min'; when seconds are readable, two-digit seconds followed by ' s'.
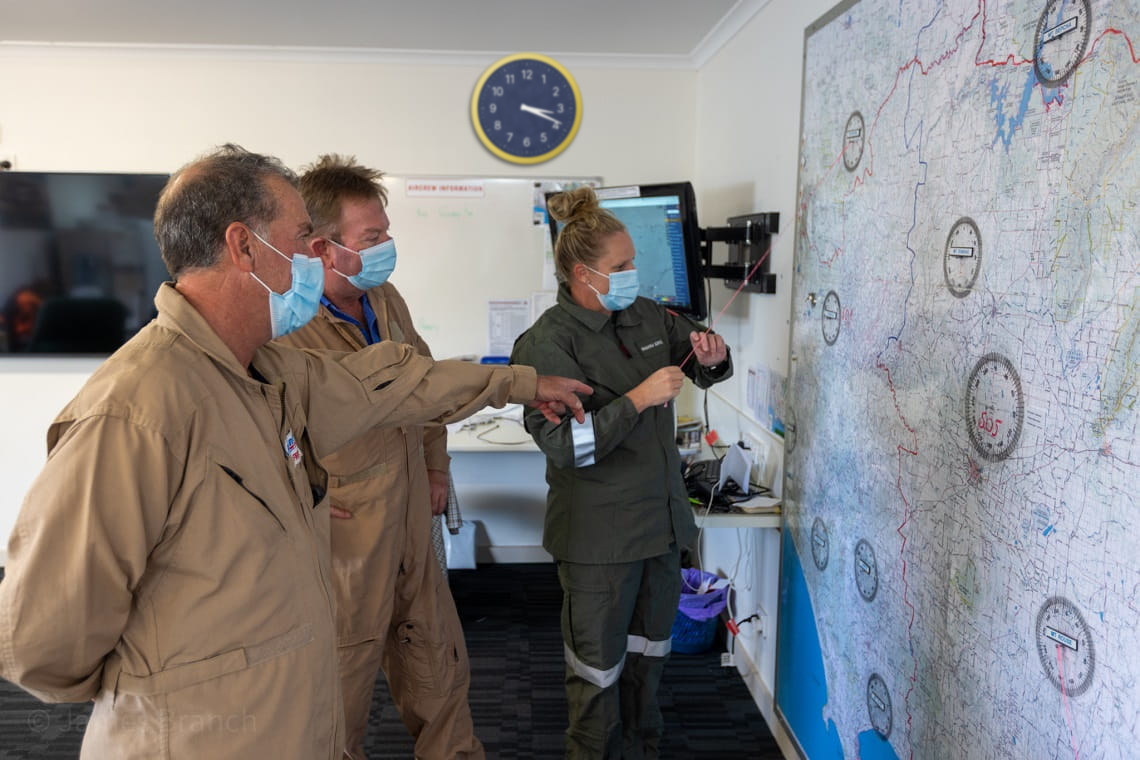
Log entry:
3 h 19 min
